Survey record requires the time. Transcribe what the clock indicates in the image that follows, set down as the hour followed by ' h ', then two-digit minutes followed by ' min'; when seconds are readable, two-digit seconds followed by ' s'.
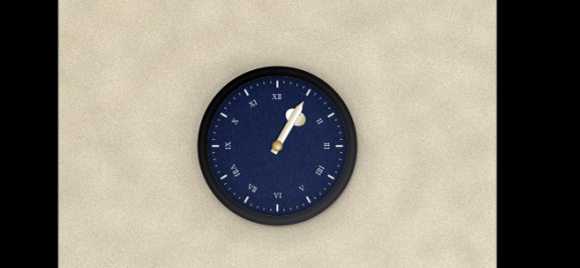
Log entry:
1 h 05 min
